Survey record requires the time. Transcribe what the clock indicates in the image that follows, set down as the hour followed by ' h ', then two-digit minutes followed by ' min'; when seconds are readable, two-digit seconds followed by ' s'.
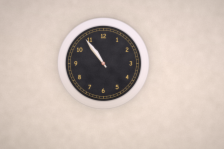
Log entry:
10 h 54 min
